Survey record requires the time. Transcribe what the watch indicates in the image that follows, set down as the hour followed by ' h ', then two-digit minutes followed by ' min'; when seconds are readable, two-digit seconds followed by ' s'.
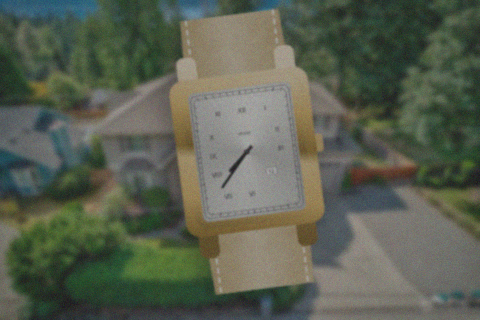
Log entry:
7 h 37 min
